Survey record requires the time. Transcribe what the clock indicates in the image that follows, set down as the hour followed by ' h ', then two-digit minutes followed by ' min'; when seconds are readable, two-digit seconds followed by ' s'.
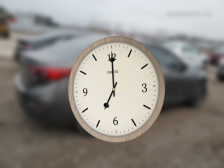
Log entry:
7 h 00 min
